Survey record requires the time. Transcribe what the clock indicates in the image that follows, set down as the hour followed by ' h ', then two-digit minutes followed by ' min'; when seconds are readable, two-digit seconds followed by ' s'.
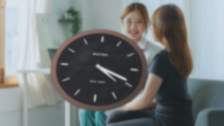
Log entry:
4 h 19 min
